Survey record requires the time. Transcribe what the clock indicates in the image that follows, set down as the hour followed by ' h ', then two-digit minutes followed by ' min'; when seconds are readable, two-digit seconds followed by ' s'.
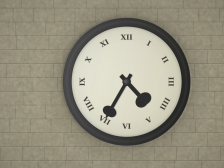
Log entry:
4 h 35 min
